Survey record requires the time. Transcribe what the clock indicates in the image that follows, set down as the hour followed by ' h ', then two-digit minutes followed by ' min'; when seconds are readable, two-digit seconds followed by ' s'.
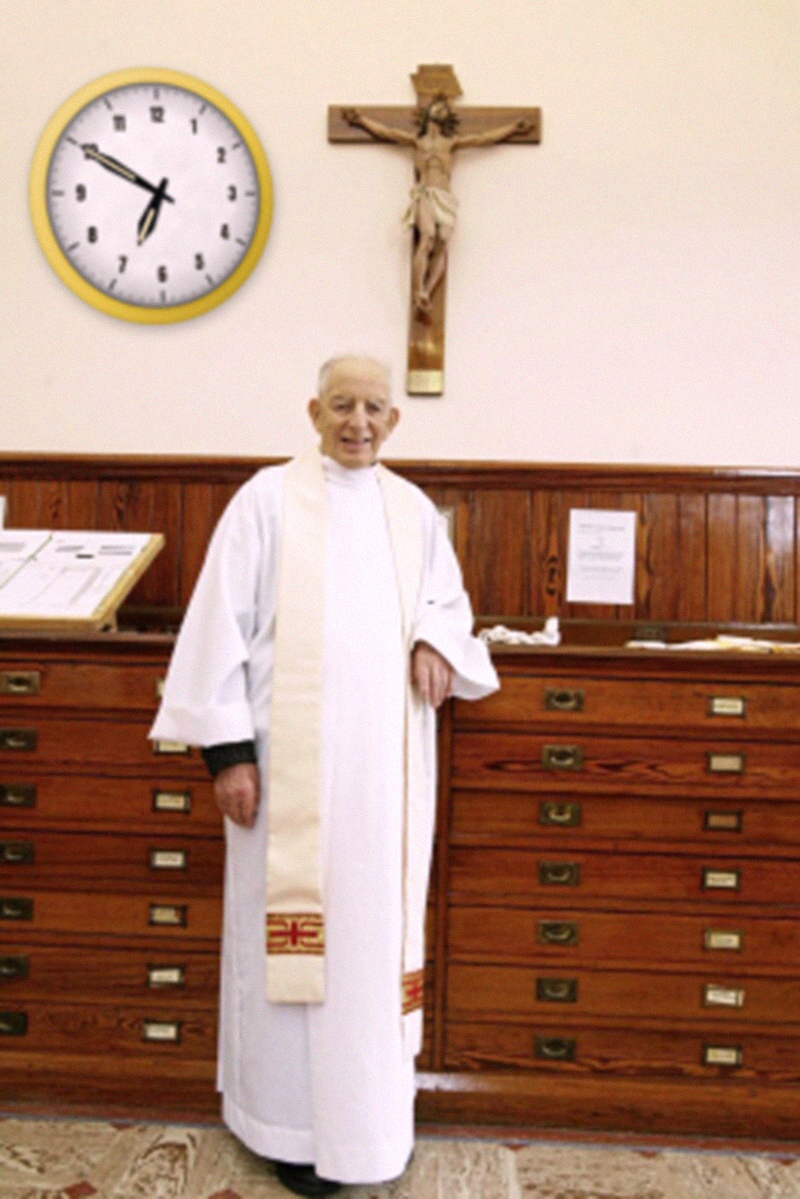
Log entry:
6 h 50 min
